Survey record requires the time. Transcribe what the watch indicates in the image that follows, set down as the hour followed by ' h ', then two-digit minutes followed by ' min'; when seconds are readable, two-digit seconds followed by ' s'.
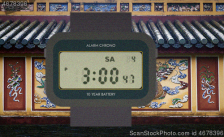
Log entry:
3 h 00 min 47 s
